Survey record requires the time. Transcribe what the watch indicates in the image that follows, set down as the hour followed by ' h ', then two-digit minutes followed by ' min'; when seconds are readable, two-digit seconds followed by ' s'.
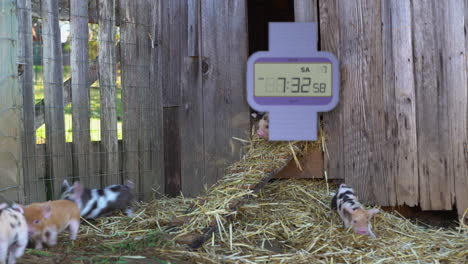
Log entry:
7 h 32 min 58 s
